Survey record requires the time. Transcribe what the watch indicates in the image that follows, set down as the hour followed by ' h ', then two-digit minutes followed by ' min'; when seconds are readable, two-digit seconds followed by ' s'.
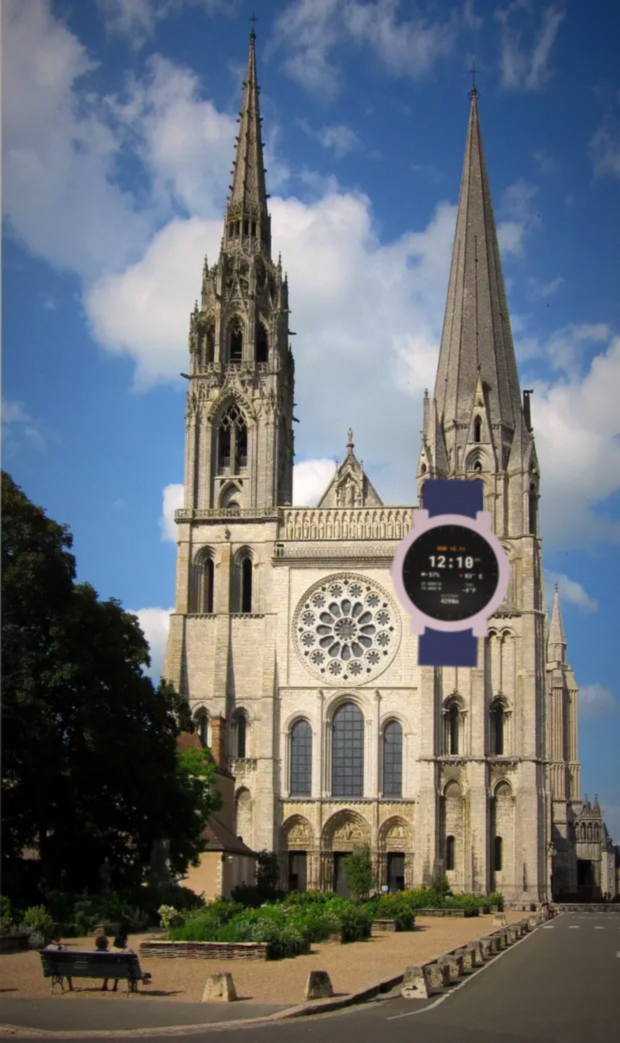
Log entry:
12 h 10 min
